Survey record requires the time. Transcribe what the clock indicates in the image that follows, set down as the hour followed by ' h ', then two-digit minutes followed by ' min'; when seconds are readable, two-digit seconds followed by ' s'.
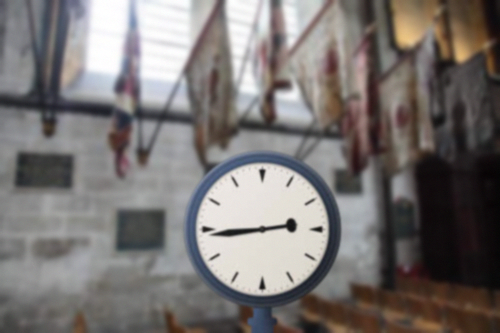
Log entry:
2 h 44 min
